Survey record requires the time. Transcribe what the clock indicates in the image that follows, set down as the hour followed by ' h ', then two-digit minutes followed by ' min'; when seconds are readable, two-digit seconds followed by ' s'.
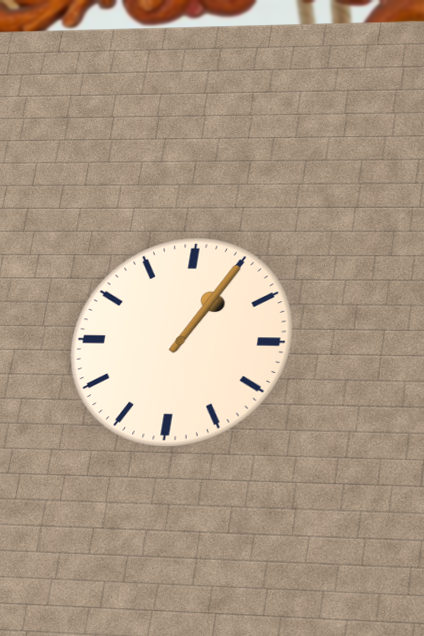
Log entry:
1 h 05 min
